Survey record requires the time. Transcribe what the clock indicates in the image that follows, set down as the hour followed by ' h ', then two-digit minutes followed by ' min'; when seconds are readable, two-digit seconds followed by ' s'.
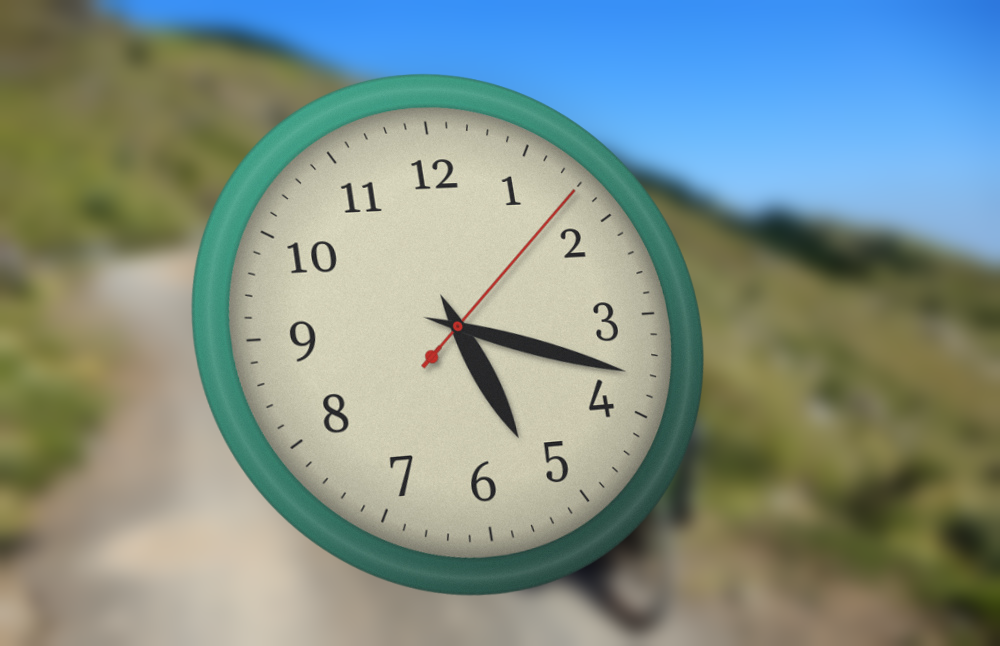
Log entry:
5 h 18 min 08 s
